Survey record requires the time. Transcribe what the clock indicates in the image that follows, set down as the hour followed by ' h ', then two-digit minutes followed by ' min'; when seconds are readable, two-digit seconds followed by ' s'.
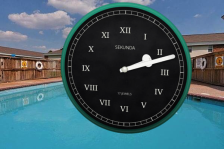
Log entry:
2 h 12 min
